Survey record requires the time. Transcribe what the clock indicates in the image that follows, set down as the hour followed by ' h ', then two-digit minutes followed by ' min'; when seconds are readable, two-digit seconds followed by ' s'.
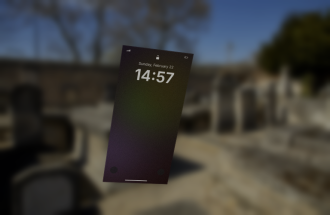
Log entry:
14 h 57 min
